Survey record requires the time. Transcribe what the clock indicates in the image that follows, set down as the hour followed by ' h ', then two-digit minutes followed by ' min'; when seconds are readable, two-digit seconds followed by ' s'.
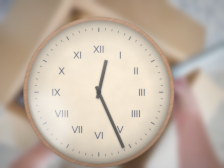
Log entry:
12 h 26 min
